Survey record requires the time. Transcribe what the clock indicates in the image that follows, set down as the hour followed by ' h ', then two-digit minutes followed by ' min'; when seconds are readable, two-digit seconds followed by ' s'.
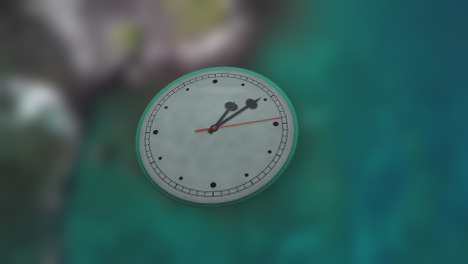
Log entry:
1 h 09 min 14 s
